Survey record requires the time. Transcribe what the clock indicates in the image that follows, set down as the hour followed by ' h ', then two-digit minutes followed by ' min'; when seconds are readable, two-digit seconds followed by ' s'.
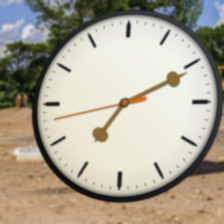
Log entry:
7 h 10 min 43 s
